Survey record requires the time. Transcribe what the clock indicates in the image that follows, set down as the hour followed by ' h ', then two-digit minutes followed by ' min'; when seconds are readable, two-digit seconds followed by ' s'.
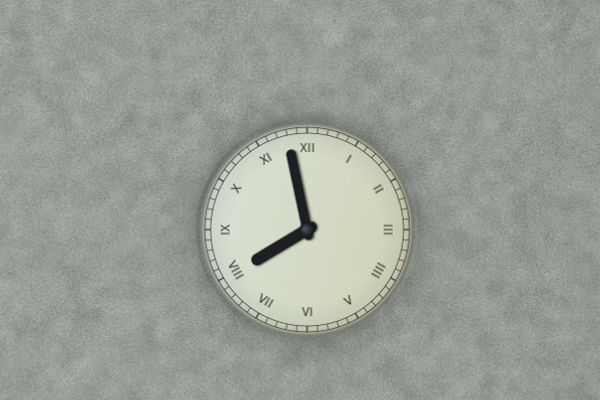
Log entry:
7 h 58 min
